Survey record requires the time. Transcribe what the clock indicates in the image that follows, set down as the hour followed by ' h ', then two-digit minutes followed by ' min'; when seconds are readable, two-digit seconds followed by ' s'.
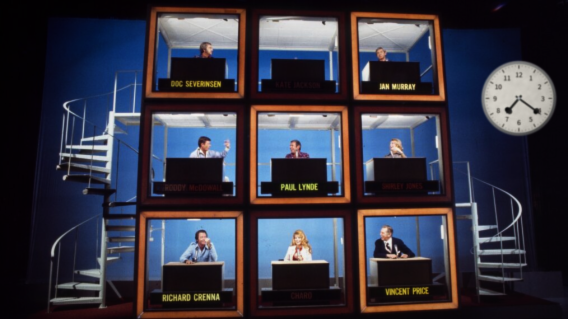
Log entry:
7 h 21 min
